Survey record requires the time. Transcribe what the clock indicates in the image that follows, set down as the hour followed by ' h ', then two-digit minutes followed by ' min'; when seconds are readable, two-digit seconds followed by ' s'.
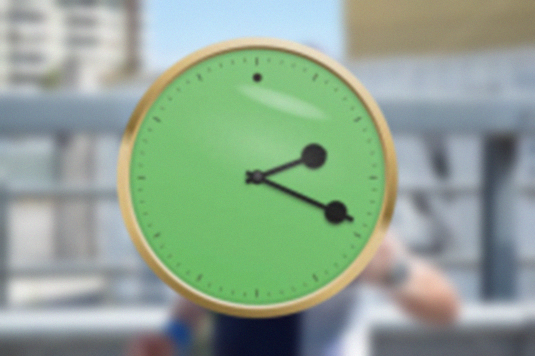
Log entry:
2 h 19 min
